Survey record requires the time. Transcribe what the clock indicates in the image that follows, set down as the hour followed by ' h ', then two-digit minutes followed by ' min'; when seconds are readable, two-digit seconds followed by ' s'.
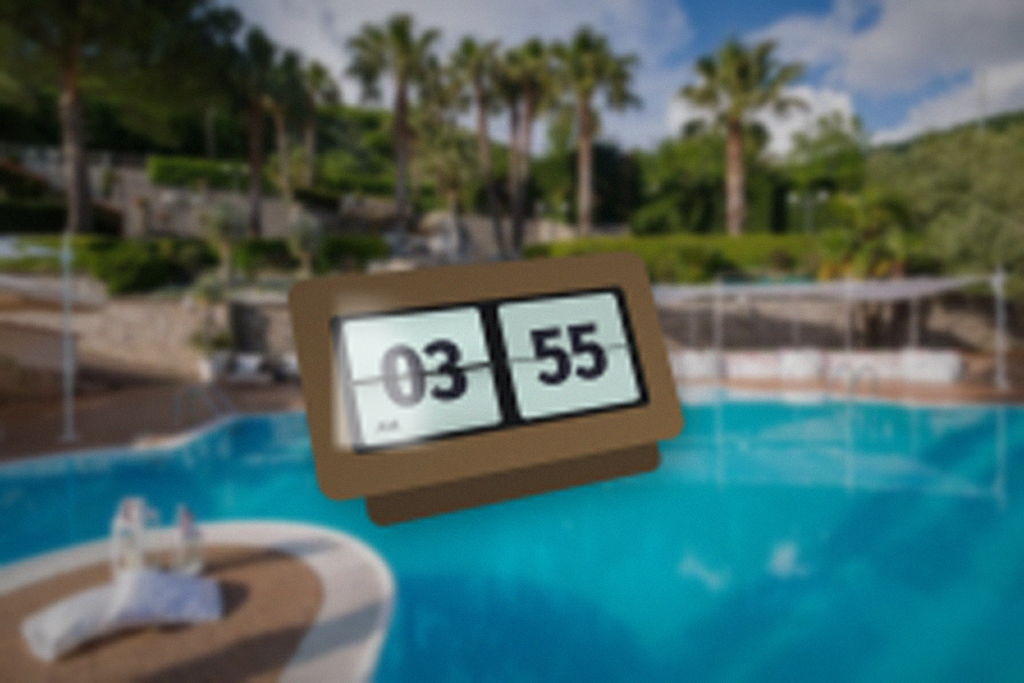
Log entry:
3 h 55 min
